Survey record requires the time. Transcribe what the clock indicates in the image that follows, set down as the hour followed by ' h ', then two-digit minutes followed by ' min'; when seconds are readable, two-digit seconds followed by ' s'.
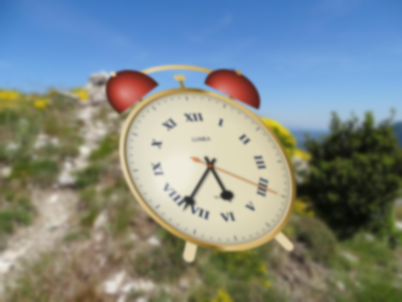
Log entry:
5 h 37 min 20 s
